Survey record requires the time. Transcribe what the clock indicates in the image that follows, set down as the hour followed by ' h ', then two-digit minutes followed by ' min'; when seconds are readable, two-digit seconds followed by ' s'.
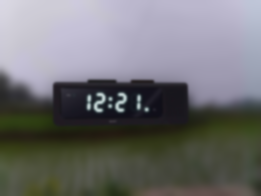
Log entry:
12 h 21 min
